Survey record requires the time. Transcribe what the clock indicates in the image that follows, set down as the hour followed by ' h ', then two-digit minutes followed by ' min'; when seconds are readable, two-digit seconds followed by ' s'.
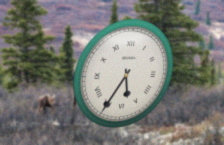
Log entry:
5 h 35 min
